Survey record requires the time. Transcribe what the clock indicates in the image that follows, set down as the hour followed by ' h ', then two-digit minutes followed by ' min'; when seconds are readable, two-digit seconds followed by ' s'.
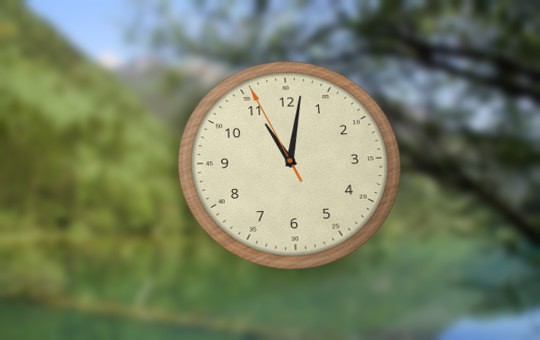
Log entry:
11 h 01 min 56 s
